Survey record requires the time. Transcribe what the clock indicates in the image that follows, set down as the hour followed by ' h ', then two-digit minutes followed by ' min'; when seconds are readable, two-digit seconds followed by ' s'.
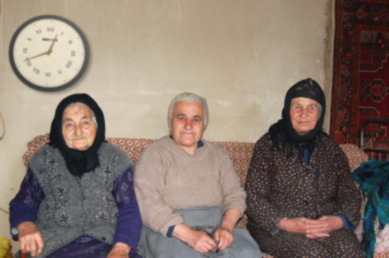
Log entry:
12 h 41 min
